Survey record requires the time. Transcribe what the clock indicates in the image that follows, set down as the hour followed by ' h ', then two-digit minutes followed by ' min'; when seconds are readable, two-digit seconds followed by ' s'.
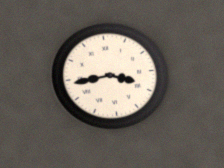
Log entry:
3 h 44 min
